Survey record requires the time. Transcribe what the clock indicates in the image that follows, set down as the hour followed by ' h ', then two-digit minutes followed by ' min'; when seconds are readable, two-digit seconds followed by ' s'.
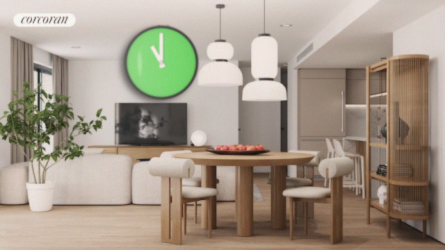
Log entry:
11 h 00 min
